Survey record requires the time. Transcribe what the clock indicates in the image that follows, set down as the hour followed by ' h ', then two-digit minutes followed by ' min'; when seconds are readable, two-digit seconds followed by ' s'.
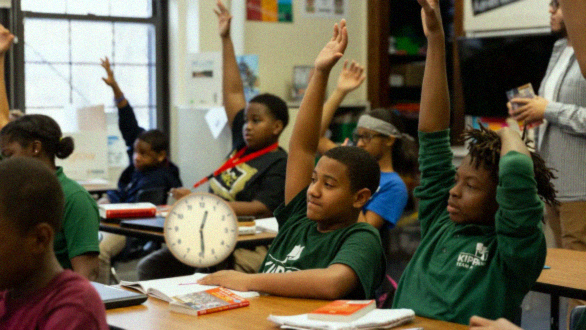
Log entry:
12 h 29 min
